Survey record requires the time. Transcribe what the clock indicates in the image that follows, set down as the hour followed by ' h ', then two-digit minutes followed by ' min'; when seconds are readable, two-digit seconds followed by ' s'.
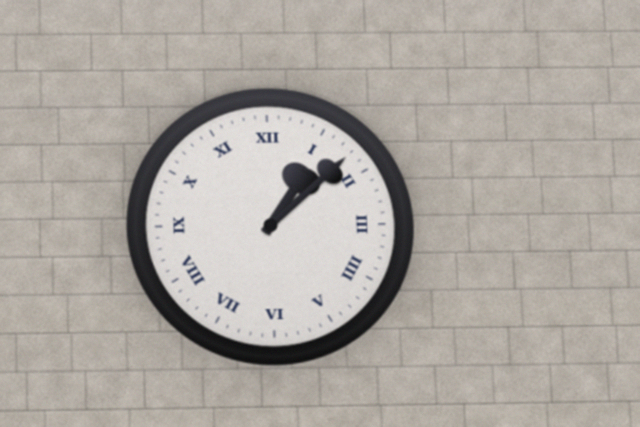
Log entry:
1 h 08 min
